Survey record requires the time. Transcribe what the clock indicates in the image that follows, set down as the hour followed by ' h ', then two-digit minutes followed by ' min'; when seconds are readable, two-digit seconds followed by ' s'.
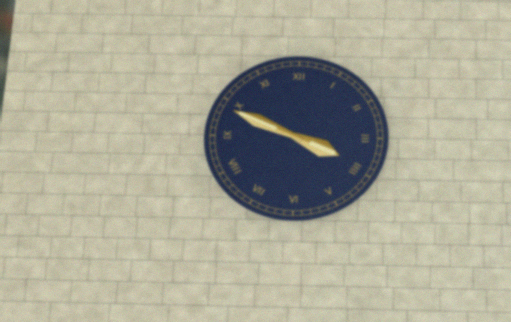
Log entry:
3 h 49 min
